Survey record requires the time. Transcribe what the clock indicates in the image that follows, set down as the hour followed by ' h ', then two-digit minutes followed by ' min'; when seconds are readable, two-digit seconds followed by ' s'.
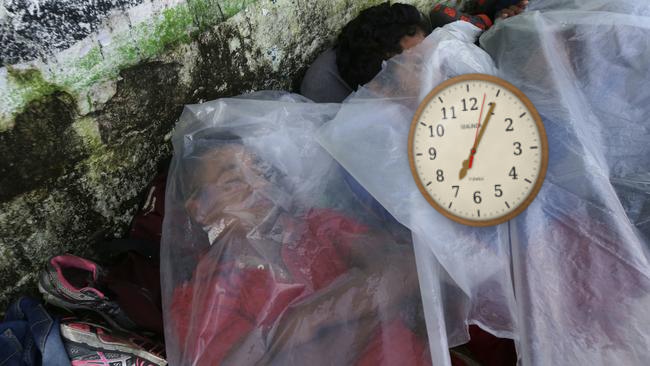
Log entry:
7 h 05 min 03 s
